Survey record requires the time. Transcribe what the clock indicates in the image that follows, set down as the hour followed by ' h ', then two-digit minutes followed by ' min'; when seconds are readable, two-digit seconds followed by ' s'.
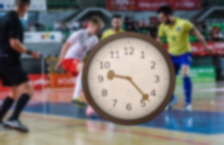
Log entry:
9 h 23 min
